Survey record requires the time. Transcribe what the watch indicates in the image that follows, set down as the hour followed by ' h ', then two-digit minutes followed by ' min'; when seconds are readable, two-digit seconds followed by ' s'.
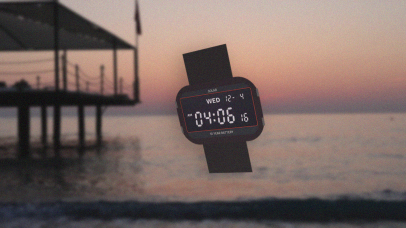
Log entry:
4 h 06 min 16 s
